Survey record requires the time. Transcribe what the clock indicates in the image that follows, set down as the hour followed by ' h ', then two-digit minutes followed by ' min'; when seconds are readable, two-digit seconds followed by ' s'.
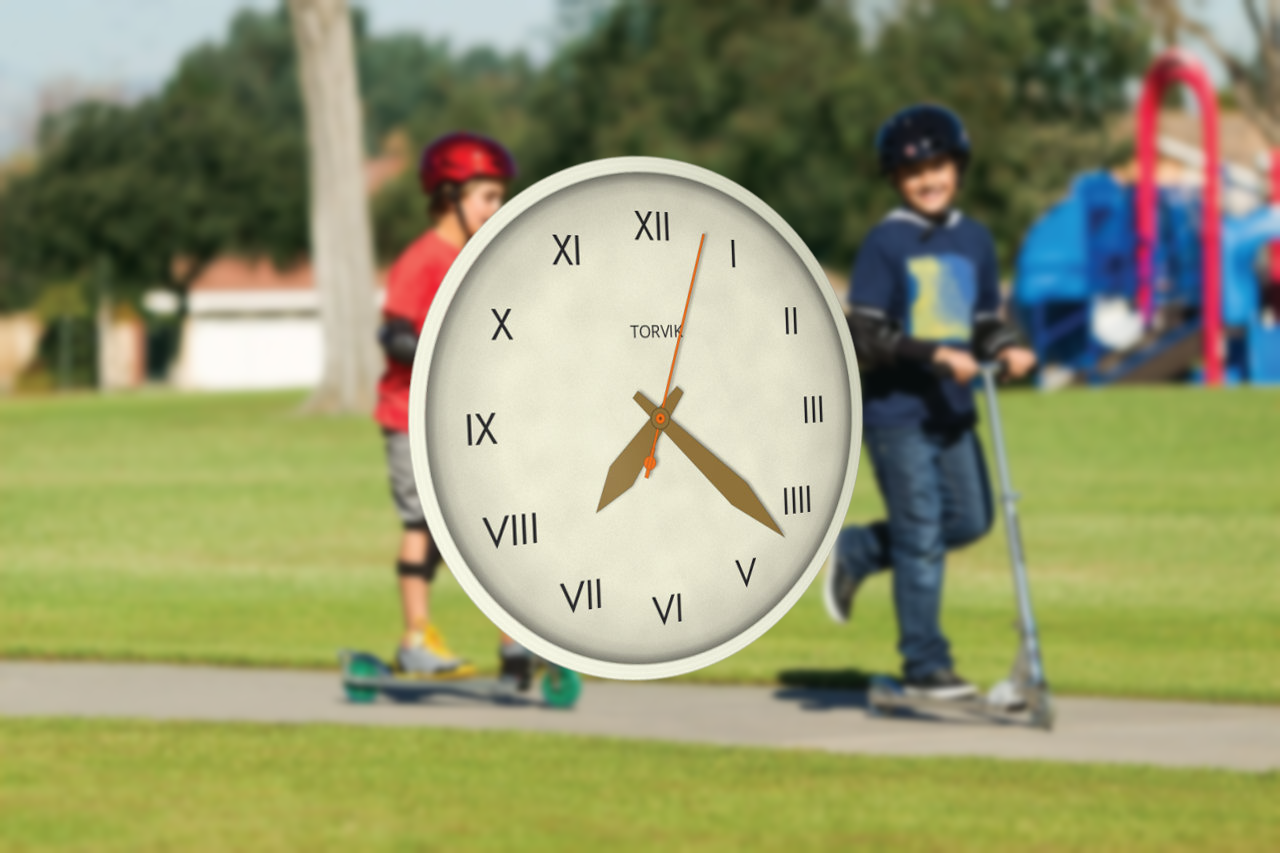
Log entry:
7 h 22 min 03 s
